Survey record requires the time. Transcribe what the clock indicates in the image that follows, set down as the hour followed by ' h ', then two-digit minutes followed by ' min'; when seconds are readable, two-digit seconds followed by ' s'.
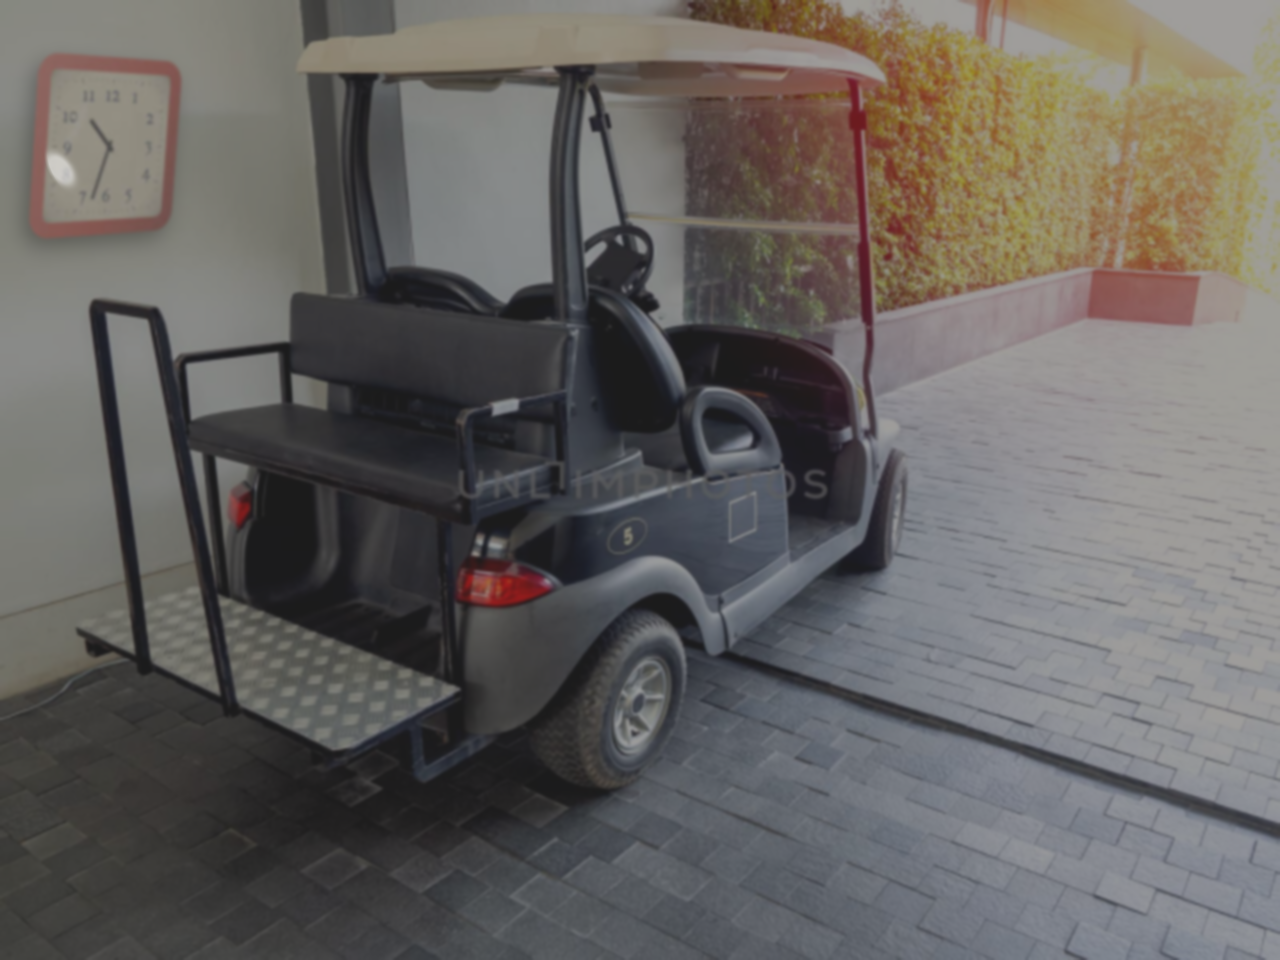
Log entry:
10 h 33 min
